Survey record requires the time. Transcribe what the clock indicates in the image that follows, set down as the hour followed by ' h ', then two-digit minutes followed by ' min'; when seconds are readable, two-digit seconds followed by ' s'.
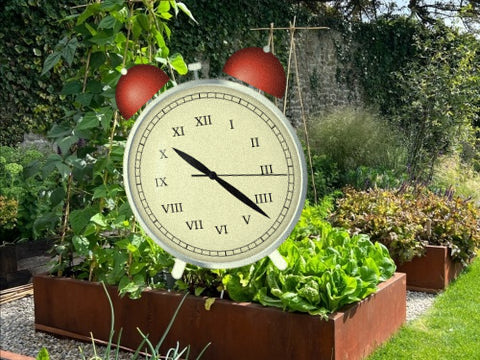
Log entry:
10 h 22 min 16 s
